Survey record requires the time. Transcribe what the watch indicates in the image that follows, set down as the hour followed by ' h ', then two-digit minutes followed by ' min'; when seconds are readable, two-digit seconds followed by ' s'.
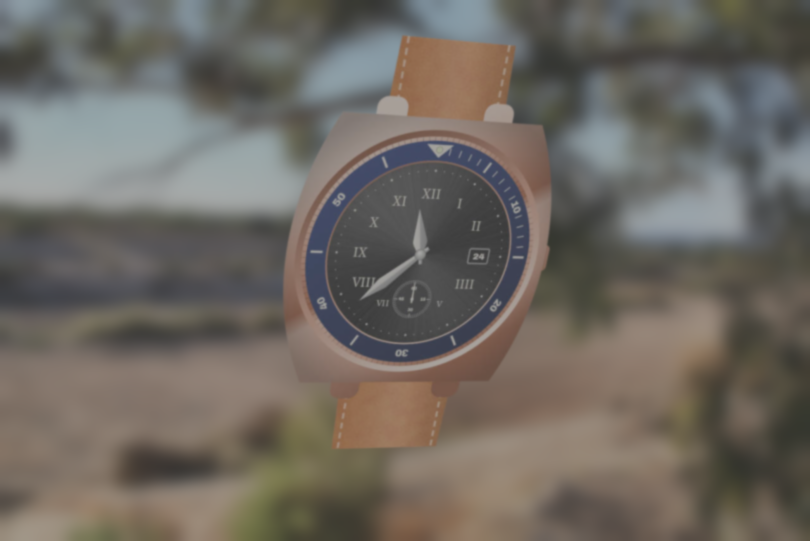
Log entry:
11 h 38 min
